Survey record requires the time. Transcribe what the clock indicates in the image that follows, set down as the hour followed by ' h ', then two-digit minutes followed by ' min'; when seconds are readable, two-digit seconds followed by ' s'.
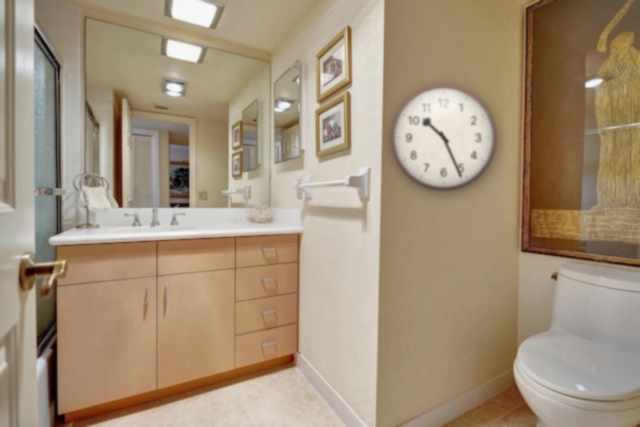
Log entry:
10 h 26 min
